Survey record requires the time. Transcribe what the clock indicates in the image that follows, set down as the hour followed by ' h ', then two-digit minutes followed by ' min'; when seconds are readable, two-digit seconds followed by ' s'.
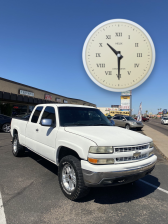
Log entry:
10 h 30 min
